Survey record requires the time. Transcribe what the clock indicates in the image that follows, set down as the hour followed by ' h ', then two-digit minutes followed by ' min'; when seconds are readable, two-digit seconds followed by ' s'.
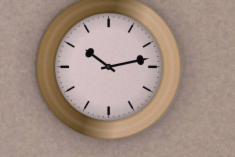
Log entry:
10 h 13 min
